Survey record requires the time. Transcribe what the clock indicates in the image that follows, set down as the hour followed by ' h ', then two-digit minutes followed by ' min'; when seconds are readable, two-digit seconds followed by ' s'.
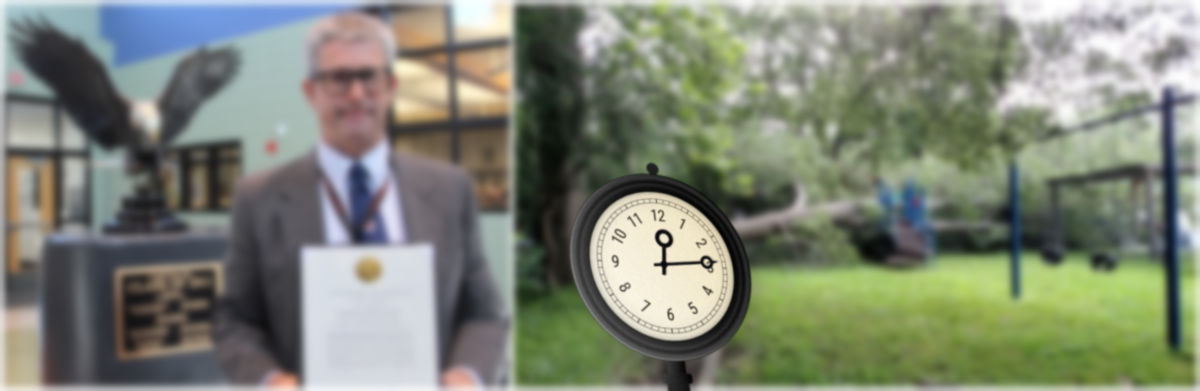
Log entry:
12 h 14 min
